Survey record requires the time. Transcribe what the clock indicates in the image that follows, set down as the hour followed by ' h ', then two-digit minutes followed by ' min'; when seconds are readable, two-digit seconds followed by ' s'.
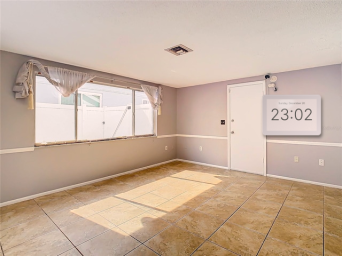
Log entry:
23 h 02 min
